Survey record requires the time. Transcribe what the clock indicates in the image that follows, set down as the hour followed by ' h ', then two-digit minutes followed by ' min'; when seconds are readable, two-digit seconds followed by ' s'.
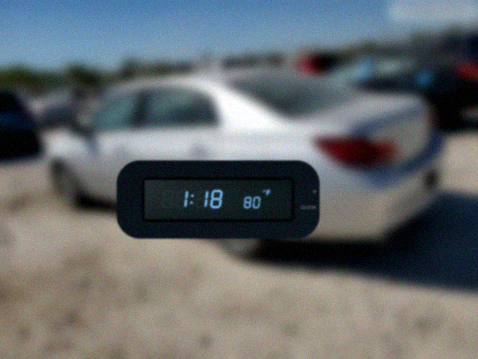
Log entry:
1 h 18 min
